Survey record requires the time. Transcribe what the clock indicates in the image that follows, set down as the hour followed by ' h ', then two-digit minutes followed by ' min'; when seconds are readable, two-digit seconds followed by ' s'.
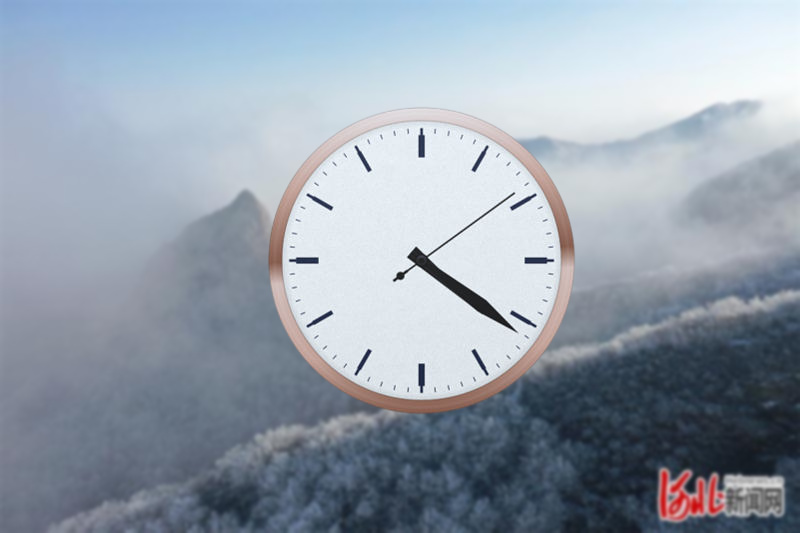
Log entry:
4 h 21 min 09 s
